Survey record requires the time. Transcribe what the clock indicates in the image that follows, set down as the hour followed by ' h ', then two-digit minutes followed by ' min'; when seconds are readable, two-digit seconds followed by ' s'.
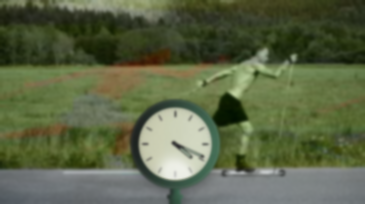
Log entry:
4 h 19 min
